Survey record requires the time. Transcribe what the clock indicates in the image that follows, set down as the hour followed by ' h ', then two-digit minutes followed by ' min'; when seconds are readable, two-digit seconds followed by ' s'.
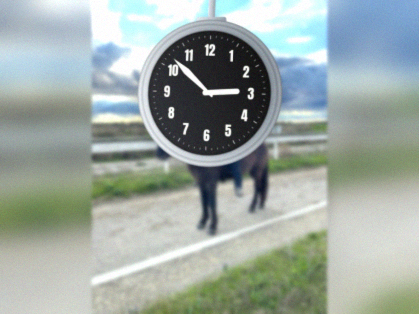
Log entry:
2 h 52 min
